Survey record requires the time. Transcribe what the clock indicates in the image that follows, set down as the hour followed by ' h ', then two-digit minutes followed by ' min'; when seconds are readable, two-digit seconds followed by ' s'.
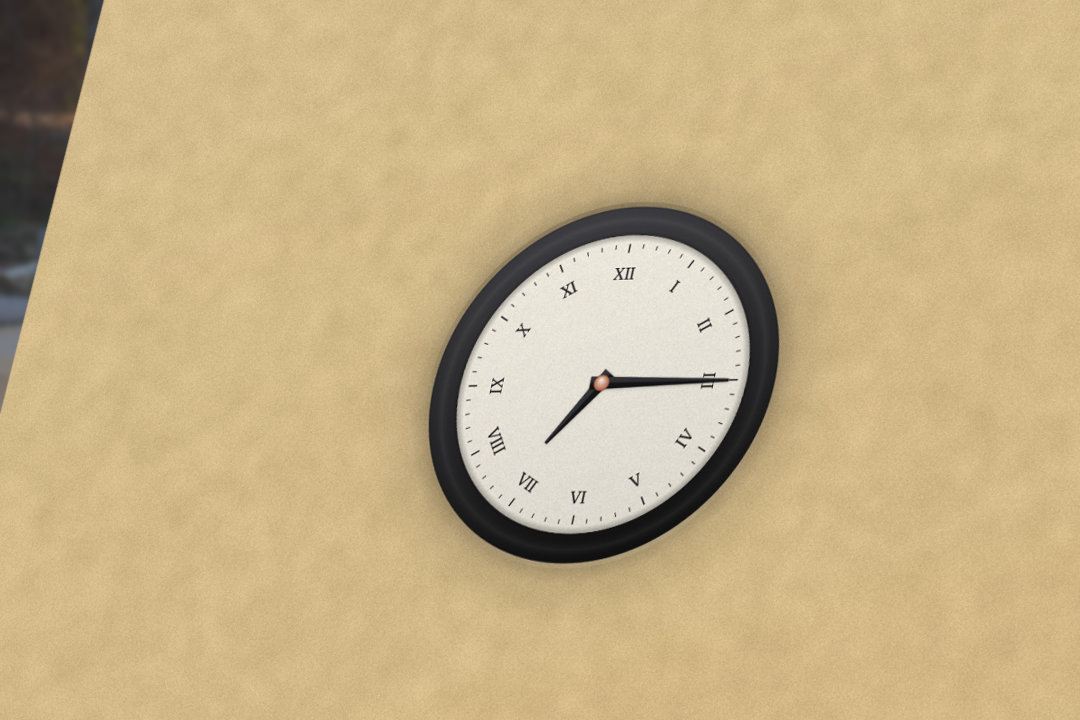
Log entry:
7 h 15 min
